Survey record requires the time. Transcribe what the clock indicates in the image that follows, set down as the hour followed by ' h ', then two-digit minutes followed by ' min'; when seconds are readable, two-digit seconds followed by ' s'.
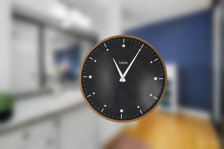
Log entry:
11 h 05 min
